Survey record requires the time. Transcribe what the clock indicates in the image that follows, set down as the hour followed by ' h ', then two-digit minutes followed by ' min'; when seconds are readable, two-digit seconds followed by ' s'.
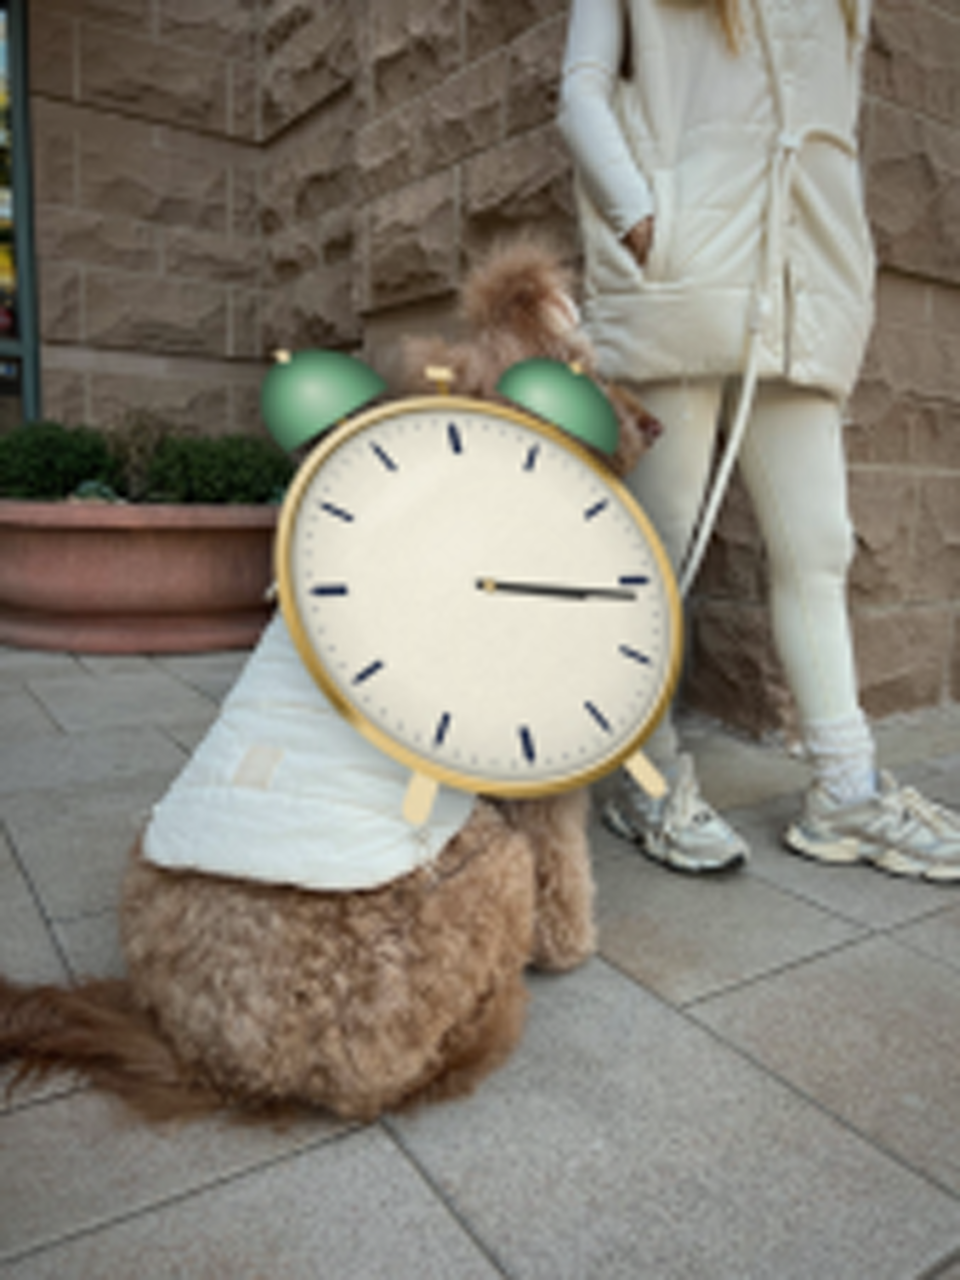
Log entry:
3 h 16 min
